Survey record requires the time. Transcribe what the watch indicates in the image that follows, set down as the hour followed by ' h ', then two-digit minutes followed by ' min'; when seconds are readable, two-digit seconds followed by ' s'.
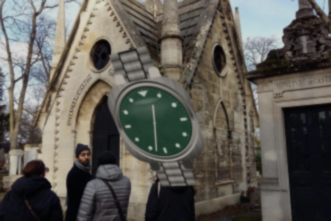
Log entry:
12 h 33 min
